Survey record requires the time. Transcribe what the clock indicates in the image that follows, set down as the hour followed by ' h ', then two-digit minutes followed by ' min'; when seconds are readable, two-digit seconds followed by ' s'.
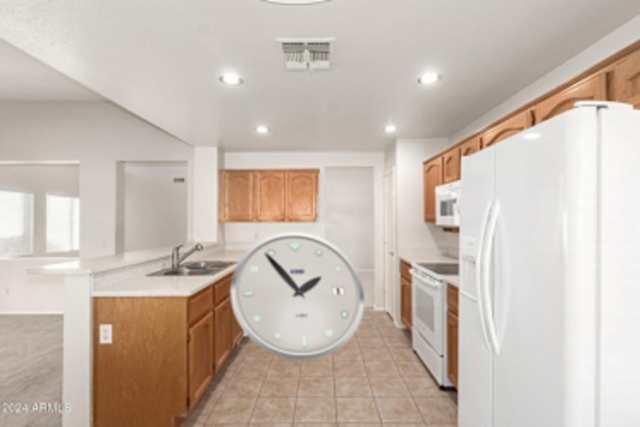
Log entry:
1 h 54 min
